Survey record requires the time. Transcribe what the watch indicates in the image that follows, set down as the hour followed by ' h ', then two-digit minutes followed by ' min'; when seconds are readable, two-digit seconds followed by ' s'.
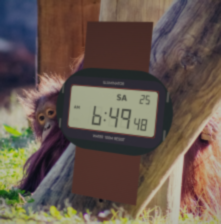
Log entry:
6 h 49 min 48 s
